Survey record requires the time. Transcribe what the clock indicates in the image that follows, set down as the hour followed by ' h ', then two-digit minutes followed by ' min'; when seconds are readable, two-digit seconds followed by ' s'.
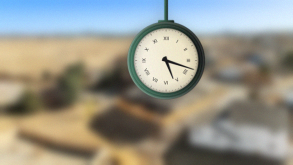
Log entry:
5 h 18 min
